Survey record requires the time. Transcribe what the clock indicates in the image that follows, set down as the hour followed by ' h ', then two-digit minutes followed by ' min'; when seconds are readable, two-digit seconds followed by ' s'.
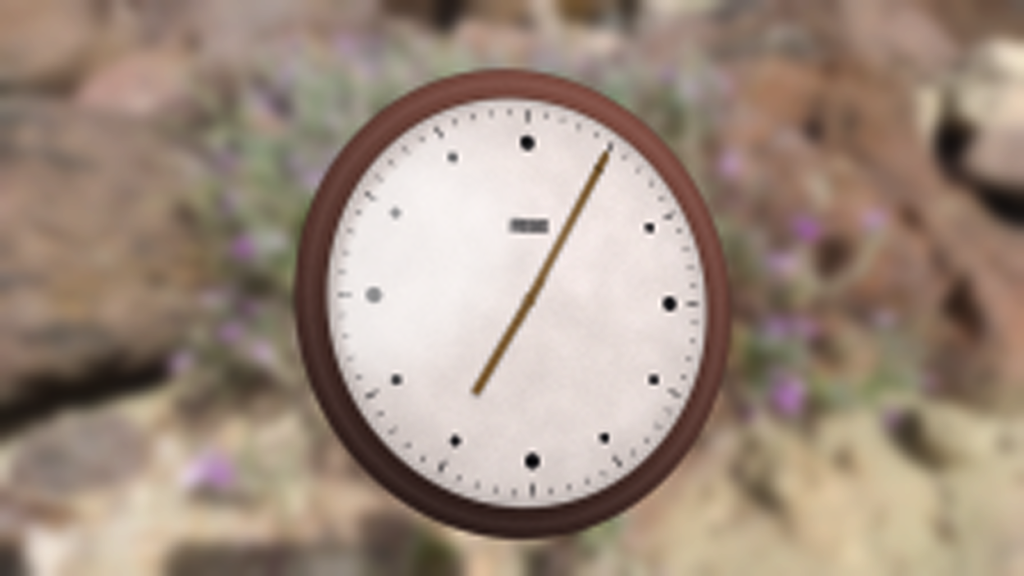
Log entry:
7 h 05 min
